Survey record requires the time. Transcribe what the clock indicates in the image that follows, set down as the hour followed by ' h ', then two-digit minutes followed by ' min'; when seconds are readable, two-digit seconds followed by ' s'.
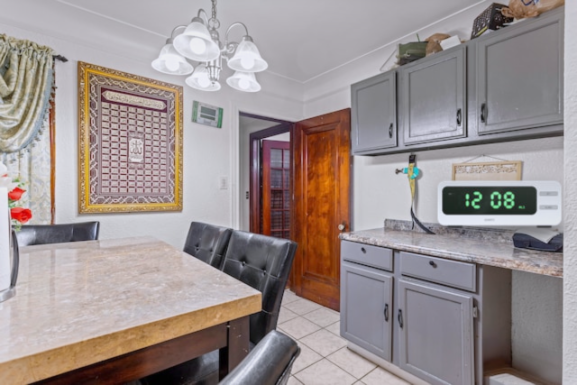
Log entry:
12 h 08 min
